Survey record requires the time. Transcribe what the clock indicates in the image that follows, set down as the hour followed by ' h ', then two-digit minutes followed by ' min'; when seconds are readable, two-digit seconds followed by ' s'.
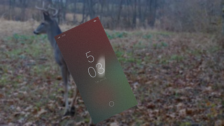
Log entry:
5 h 03 min
